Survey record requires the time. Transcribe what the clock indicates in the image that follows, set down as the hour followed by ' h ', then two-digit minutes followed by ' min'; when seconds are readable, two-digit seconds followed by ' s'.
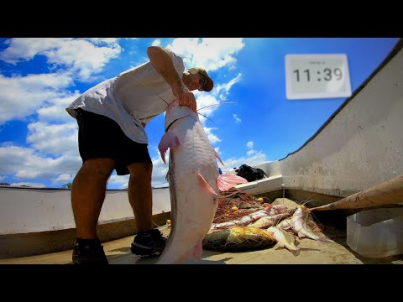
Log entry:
11 h 39 min
